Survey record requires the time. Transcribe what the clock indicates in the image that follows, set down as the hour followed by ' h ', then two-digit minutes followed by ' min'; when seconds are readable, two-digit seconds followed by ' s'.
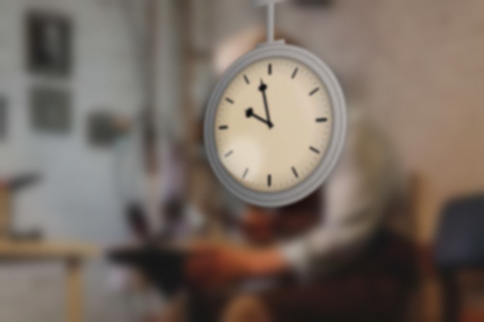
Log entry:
9 h 58 min
